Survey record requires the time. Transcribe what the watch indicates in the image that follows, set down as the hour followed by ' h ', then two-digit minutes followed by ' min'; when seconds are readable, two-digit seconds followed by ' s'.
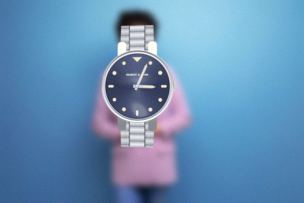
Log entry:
3 h 04 min
